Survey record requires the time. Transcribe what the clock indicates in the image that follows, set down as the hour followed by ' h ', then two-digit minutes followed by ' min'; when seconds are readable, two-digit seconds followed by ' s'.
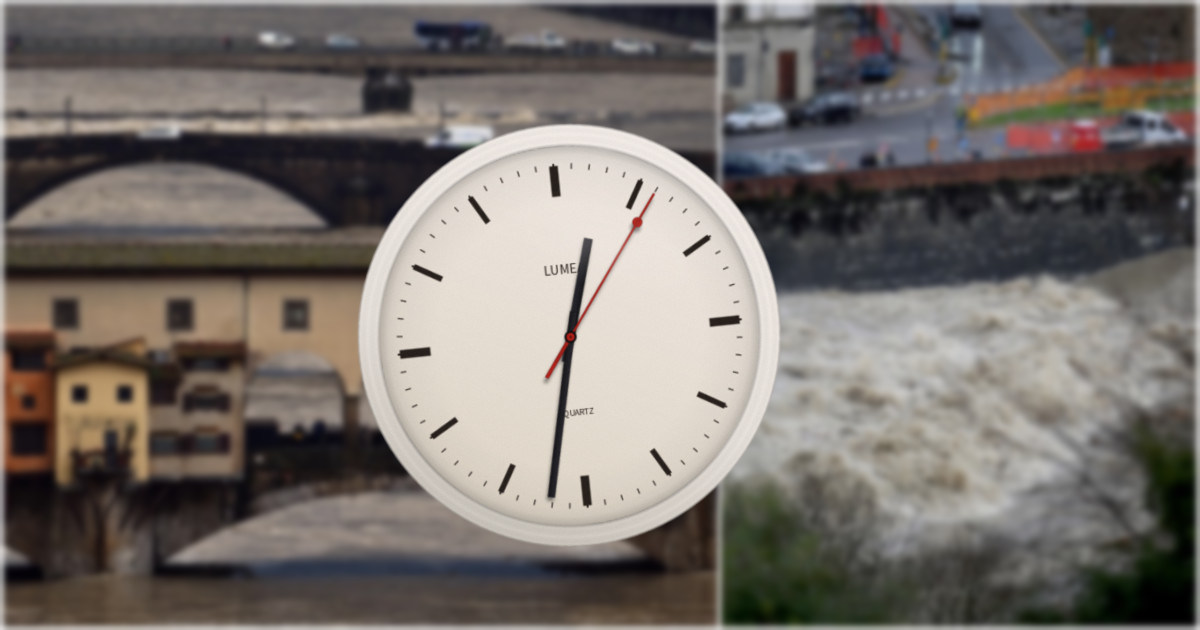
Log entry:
12 h 32 min 06 s
